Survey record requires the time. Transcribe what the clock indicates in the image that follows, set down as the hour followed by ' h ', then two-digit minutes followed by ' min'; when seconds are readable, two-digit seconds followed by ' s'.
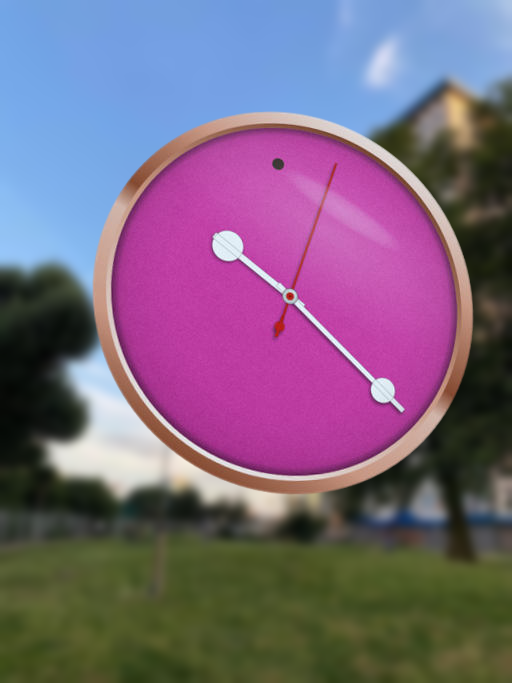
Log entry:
10 h 23 min 04 s
